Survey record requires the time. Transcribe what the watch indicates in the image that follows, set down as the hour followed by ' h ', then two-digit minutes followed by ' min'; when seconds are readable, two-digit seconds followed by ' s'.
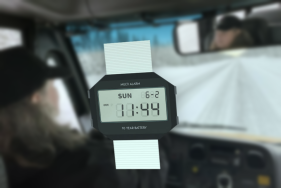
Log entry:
11 h 44 min
